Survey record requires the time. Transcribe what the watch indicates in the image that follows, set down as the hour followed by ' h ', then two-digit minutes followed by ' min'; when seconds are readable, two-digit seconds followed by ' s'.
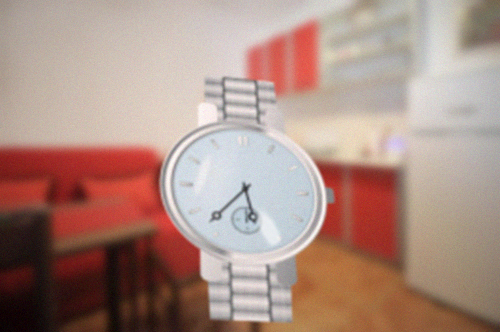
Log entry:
5 h 37 min
